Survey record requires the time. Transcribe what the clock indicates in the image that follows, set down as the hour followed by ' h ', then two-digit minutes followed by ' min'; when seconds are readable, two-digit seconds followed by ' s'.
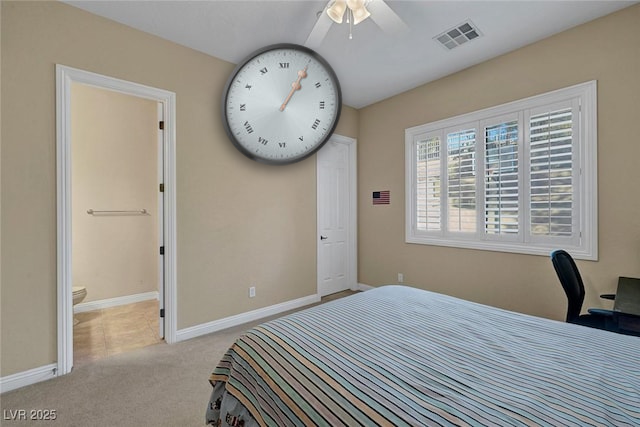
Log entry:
1 h 05 min
